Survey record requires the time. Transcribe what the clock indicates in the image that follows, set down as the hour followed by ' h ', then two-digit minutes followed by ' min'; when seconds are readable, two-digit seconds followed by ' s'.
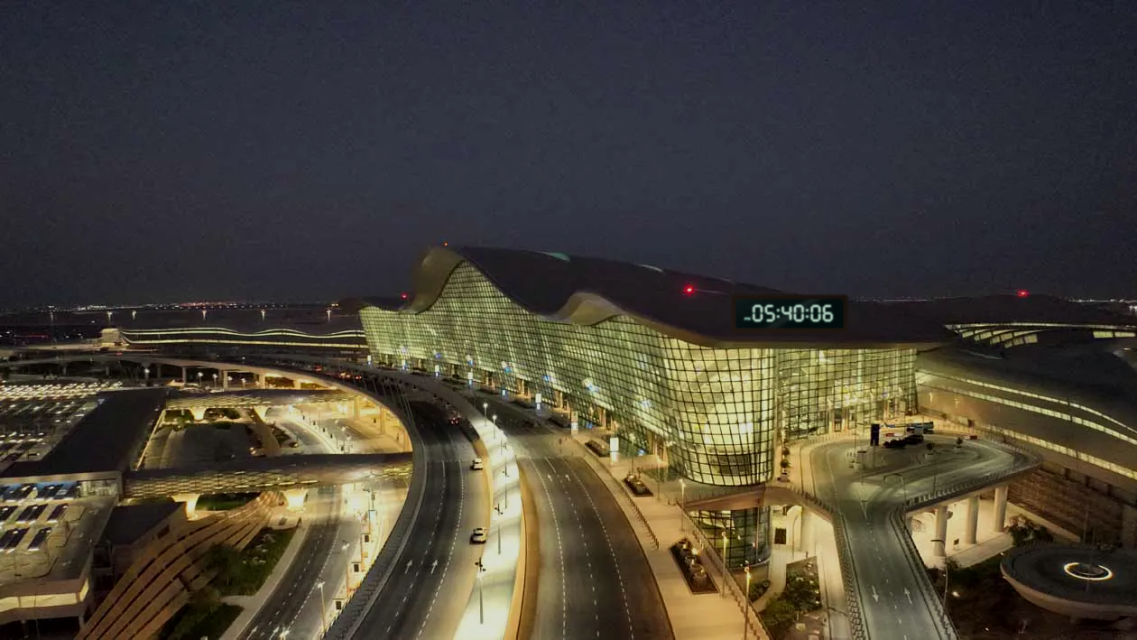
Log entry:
5 h 40 min 06 s
